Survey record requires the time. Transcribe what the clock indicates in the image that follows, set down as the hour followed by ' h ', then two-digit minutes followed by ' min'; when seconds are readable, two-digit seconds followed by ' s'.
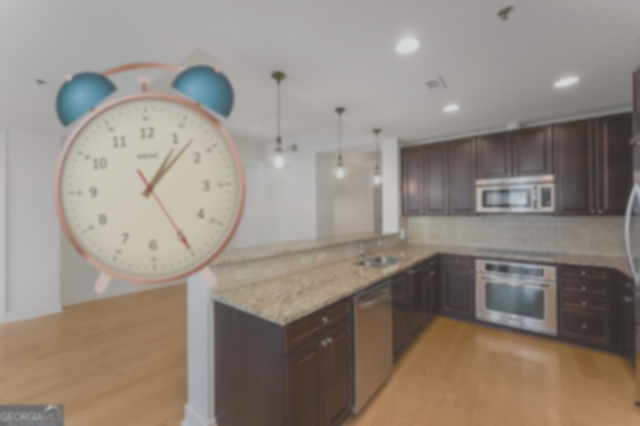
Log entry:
1 h 07 min 25 s
